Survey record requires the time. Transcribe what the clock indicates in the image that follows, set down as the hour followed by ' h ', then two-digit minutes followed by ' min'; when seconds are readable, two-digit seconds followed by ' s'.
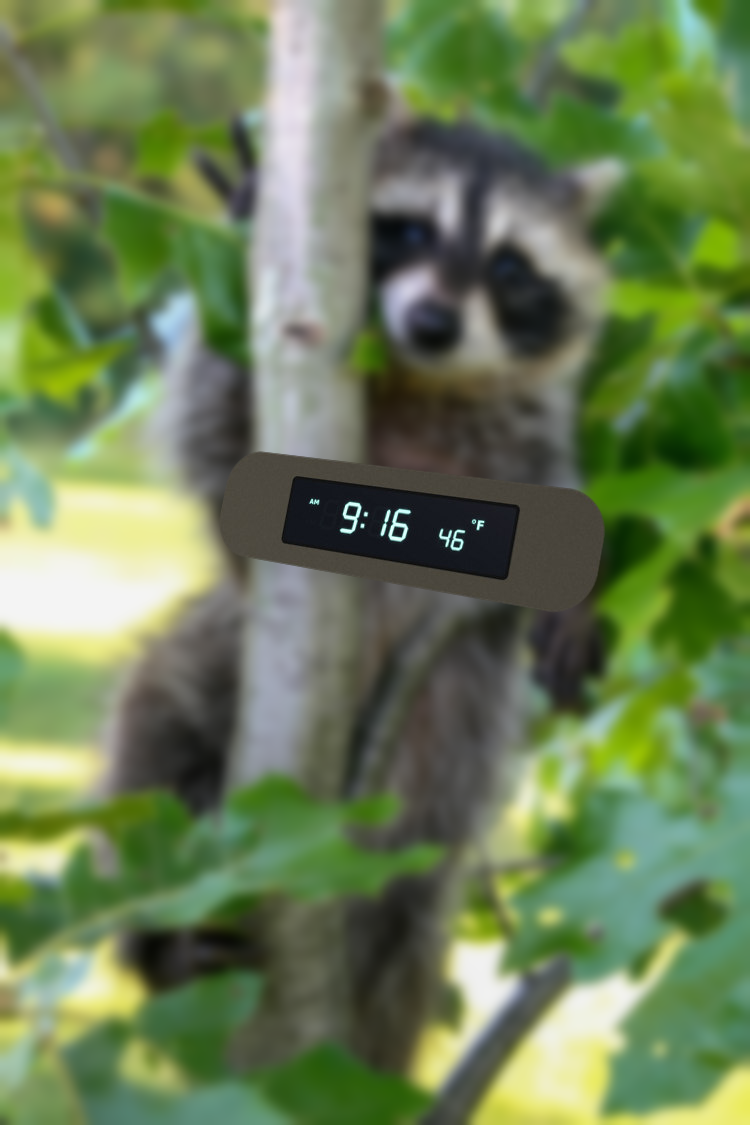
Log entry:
9 h 16 min
